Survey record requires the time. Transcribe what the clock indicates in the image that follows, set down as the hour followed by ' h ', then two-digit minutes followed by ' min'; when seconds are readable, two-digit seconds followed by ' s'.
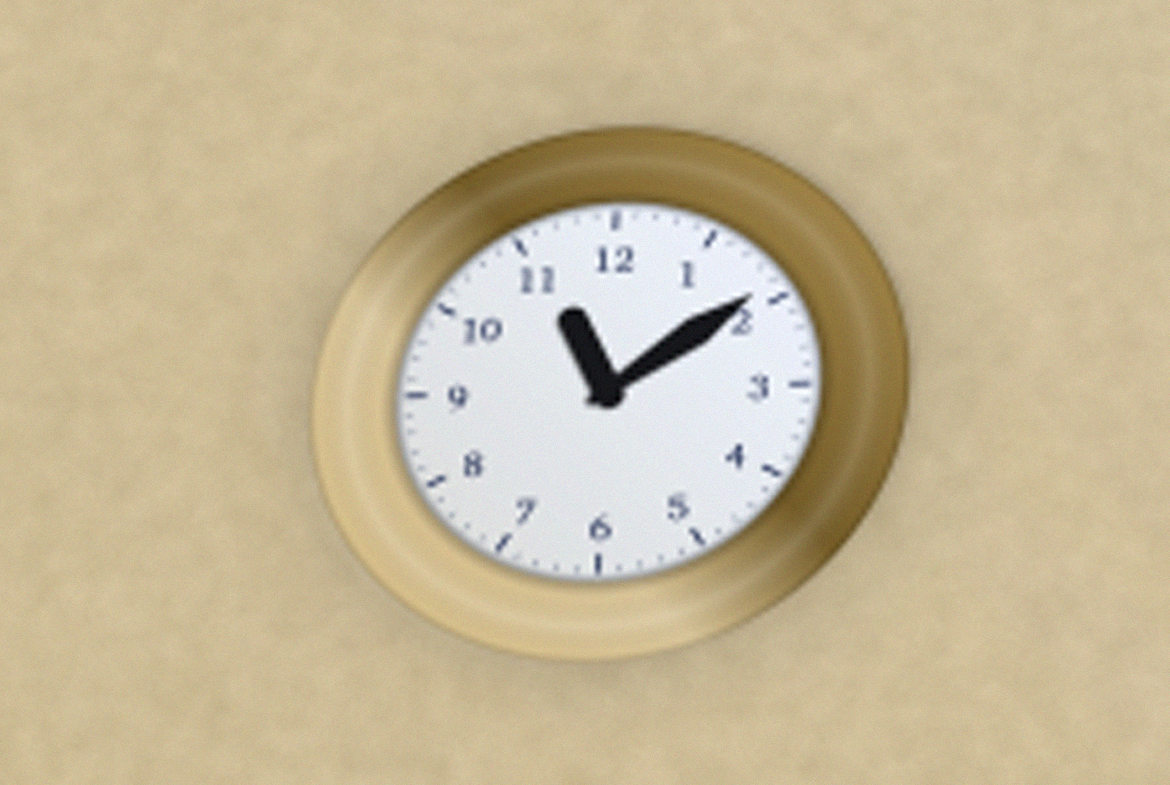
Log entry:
11 h 09 min
